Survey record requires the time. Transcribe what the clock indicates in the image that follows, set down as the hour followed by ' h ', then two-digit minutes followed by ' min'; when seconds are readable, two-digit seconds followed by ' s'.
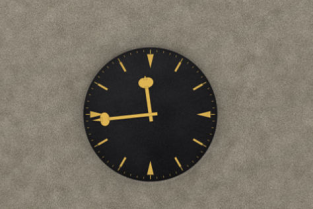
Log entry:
11 h 44 min
